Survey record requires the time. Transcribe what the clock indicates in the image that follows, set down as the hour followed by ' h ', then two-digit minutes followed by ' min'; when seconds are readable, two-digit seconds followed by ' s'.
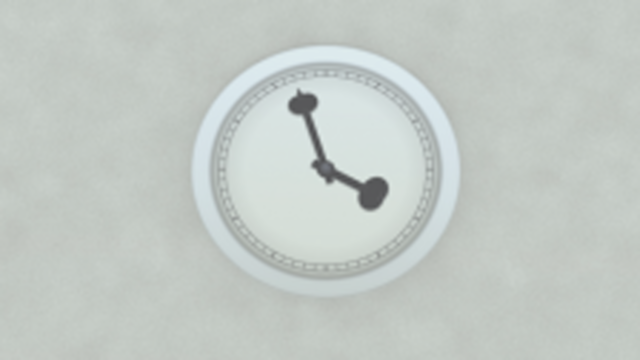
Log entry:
3 h 57 min
